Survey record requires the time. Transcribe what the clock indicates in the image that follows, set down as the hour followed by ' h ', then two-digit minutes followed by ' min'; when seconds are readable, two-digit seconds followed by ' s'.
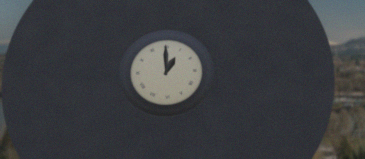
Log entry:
1 h 00 min
